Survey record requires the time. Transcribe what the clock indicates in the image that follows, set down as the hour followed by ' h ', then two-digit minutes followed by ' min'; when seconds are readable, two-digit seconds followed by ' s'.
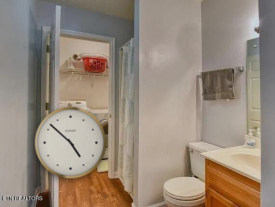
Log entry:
4 h 52 min
